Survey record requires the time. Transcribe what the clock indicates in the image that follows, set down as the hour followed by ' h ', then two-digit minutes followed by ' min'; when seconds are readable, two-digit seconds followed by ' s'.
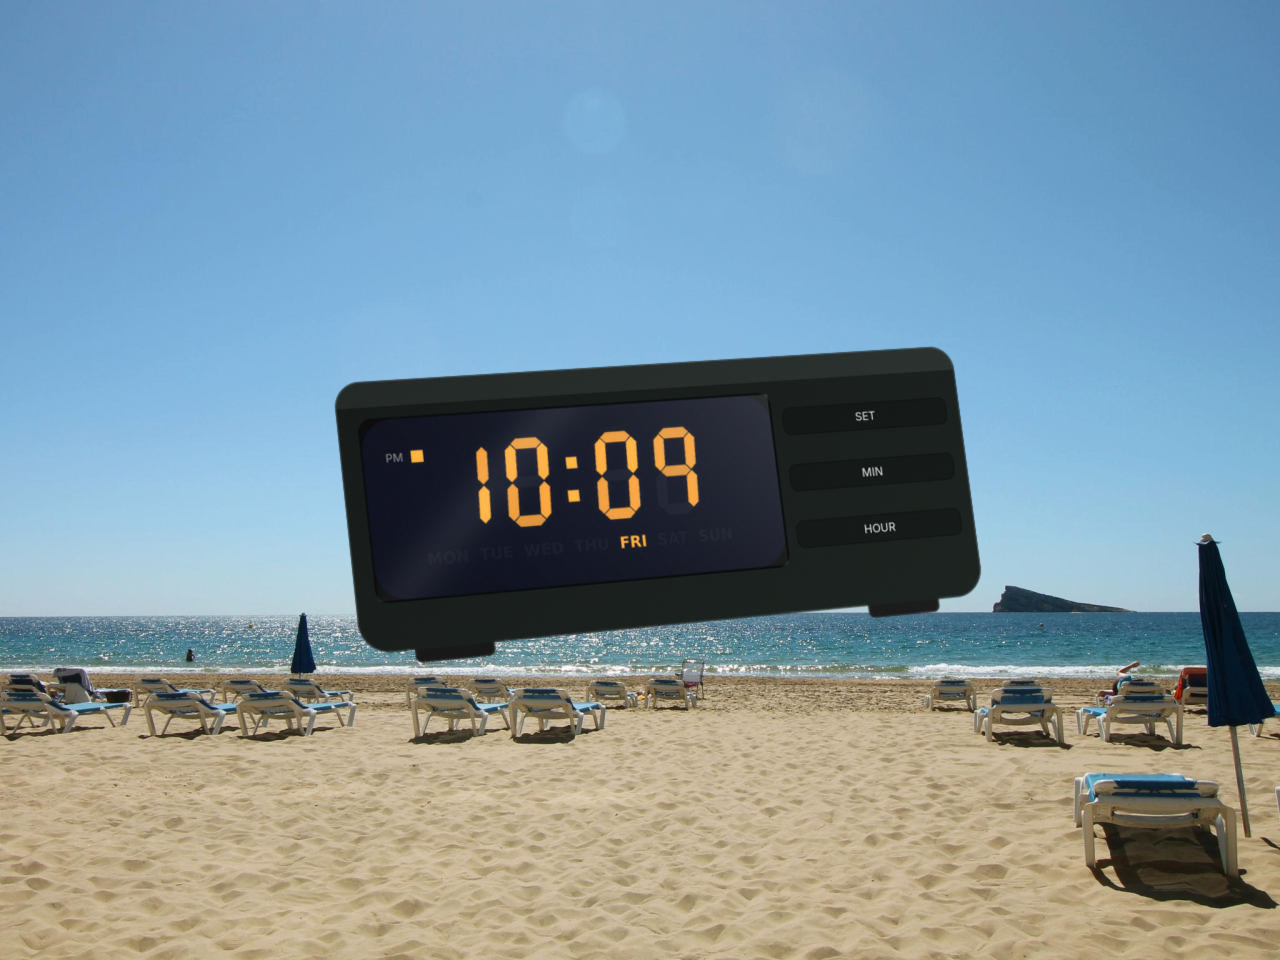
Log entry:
10 h 09 min
